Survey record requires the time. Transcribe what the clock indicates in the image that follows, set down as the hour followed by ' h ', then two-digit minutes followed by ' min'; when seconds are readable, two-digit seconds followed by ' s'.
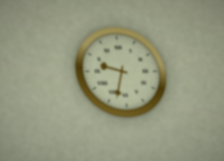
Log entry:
9 h 33 min
